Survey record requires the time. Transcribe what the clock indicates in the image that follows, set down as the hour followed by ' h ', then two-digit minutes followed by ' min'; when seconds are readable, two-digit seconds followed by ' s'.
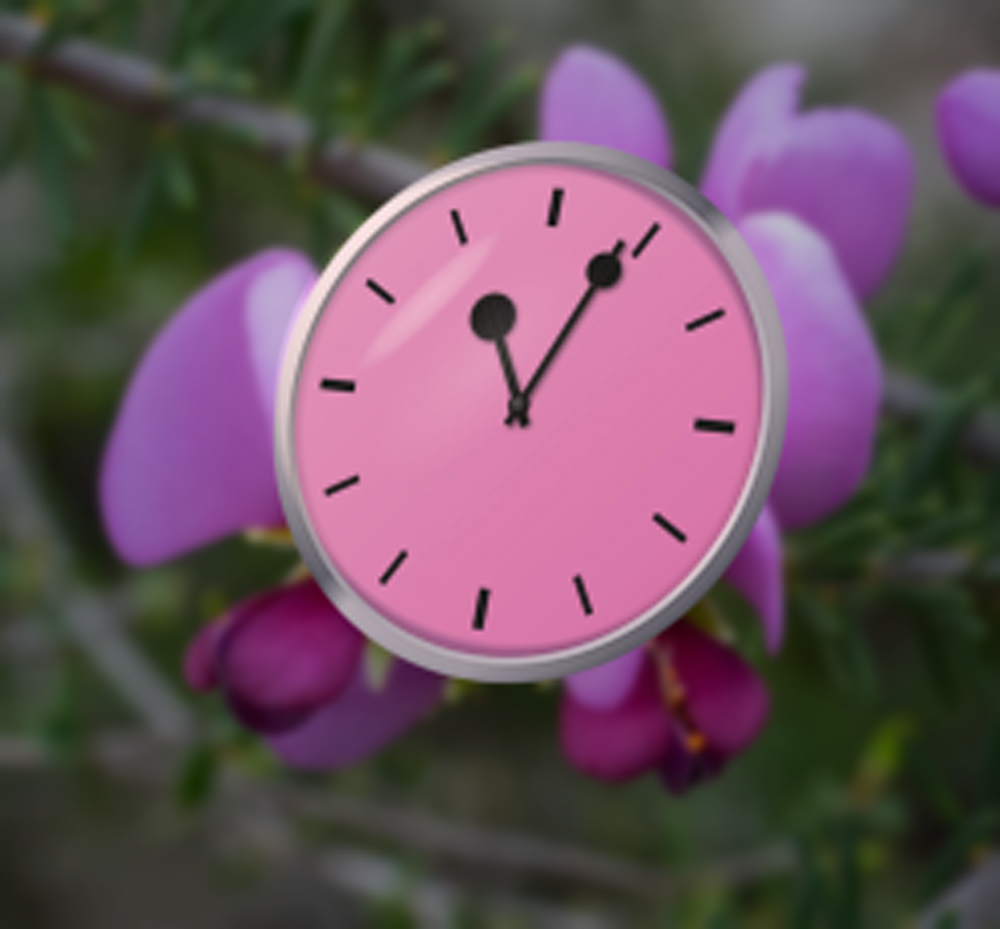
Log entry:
11 h 04 min
